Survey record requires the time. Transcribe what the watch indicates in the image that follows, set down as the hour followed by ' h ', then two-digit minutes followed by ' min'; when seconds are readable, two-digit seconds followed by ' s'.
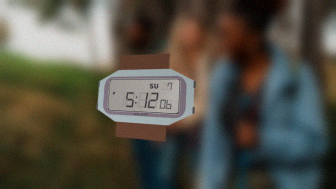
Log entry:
5 h 12 min 06 s
